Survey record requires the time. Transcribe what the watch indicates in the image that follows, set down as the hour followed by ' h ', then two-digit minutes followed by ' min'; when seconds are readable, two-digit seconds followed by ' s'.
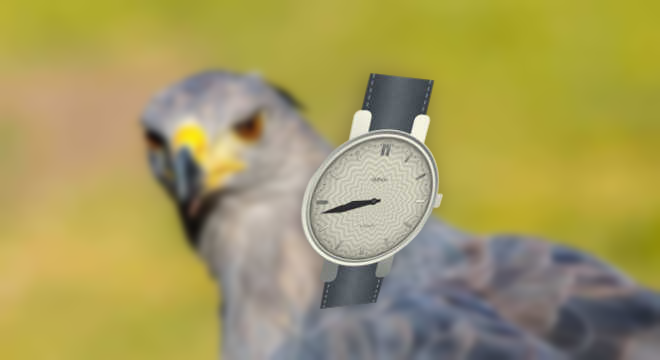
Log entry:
8 h 43 min
